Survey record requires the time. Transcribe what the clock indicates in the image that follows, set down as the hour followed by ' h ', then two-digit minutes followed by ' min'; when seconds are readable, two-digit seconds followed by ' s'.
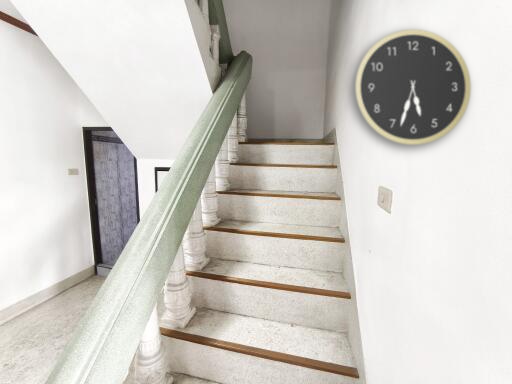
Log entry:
5 h 33 min
